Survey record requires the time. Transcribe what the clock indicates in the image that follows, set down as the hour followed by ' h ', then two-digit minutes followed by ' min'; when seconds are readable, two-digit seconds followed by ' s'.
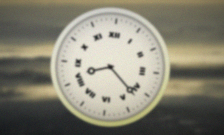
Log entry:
8 h 22 min
